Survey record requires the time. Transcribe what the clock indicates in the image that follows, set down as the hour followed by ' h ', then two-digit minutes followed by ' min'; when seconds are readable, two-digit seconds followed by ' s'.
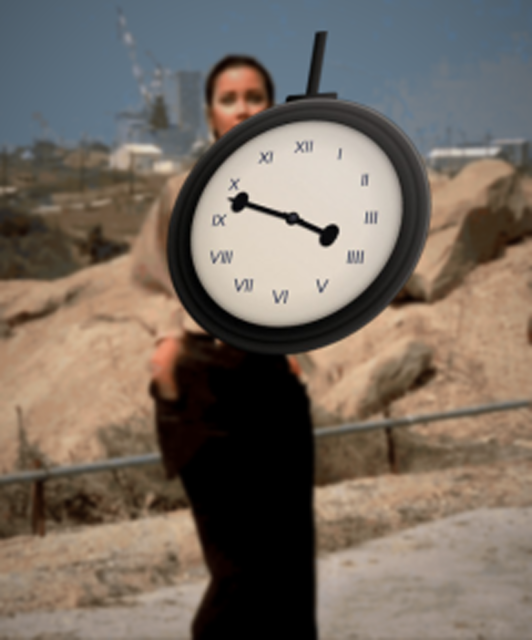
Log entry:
3 h 48 min
